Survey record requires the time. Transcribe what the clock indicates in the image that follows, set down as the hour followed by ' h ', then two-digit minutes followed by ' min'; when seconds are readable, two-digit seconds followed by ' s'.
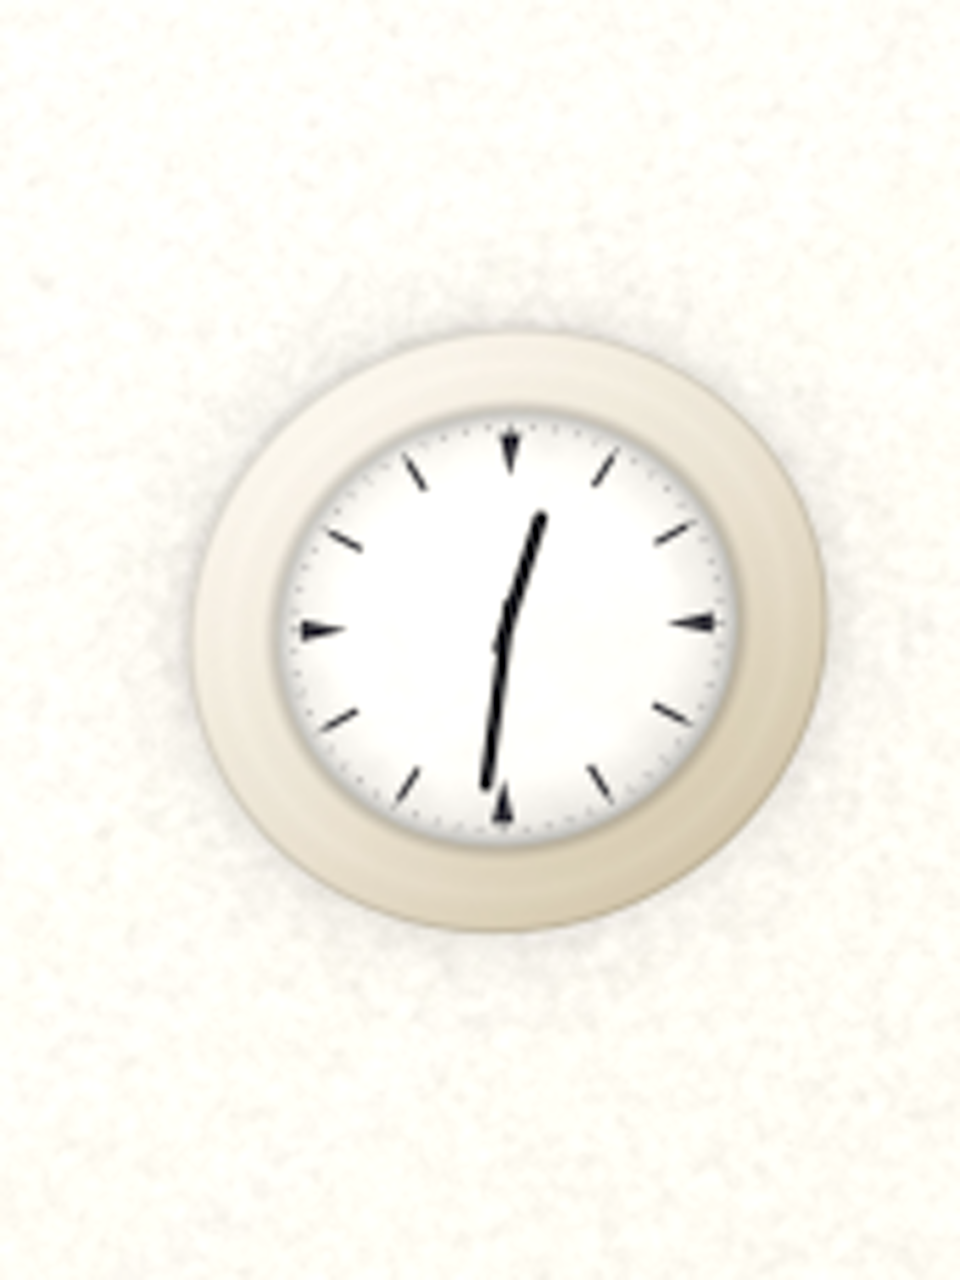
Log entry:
12 h 31 min
